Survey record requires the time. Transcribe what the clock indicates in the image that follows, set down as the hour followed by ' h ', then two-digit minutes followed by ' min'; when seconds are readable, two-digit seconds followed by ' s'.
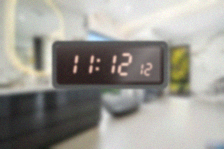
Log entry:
11 h 12 min 12 s
